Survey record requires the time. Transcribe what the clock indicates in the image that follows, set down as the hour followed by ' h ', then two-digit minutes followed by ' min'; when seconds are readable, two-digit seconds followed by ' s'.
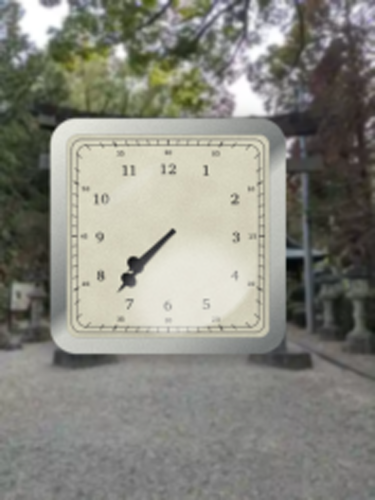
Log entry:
7 h 37 min
